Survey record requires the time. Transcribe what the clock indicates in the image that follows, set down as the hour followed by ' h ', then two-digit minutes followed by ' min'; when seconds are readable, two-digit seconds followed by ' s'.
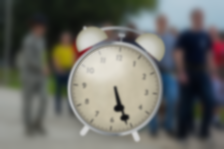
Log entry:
5 h 26 min
